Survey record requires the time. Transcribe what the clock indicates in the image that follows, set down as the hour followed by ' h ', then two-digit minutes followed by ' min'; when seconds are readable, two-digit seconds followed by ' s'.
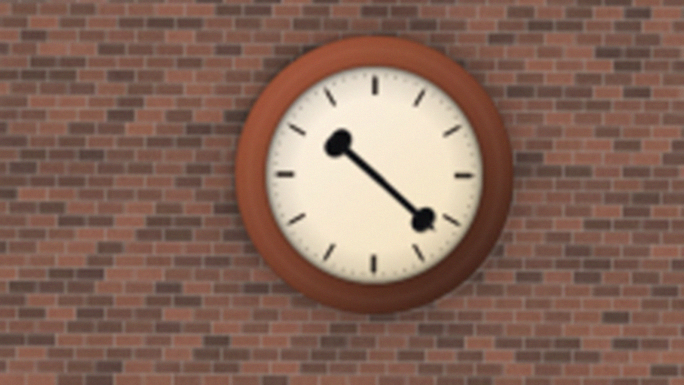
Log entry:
10 h 22 min
